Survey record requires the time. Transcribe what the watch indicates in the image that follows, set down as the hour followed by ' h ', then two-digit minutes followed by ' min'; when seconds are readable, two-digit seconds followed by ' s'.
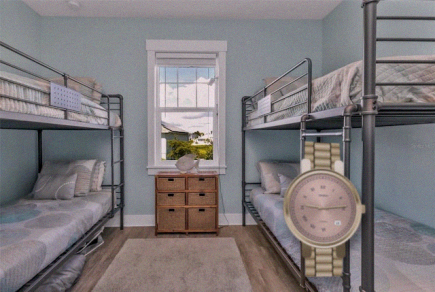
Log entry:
9 h 14 min
